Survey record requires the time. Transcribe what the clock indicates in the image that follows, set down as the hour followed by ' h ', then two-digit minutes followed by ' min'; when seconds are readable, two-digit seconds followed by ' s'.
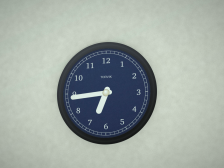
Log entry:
6 h 44 min
